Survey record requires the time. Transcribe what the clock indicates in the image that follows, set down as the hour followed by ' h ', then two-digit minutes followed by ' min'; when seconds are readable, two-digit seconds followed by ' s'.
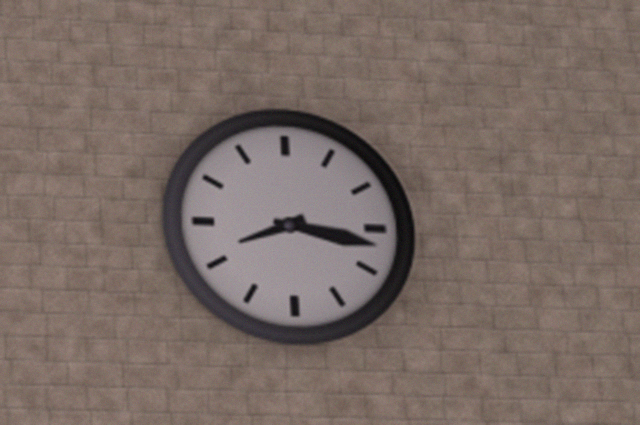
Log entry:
8 h 17 min
